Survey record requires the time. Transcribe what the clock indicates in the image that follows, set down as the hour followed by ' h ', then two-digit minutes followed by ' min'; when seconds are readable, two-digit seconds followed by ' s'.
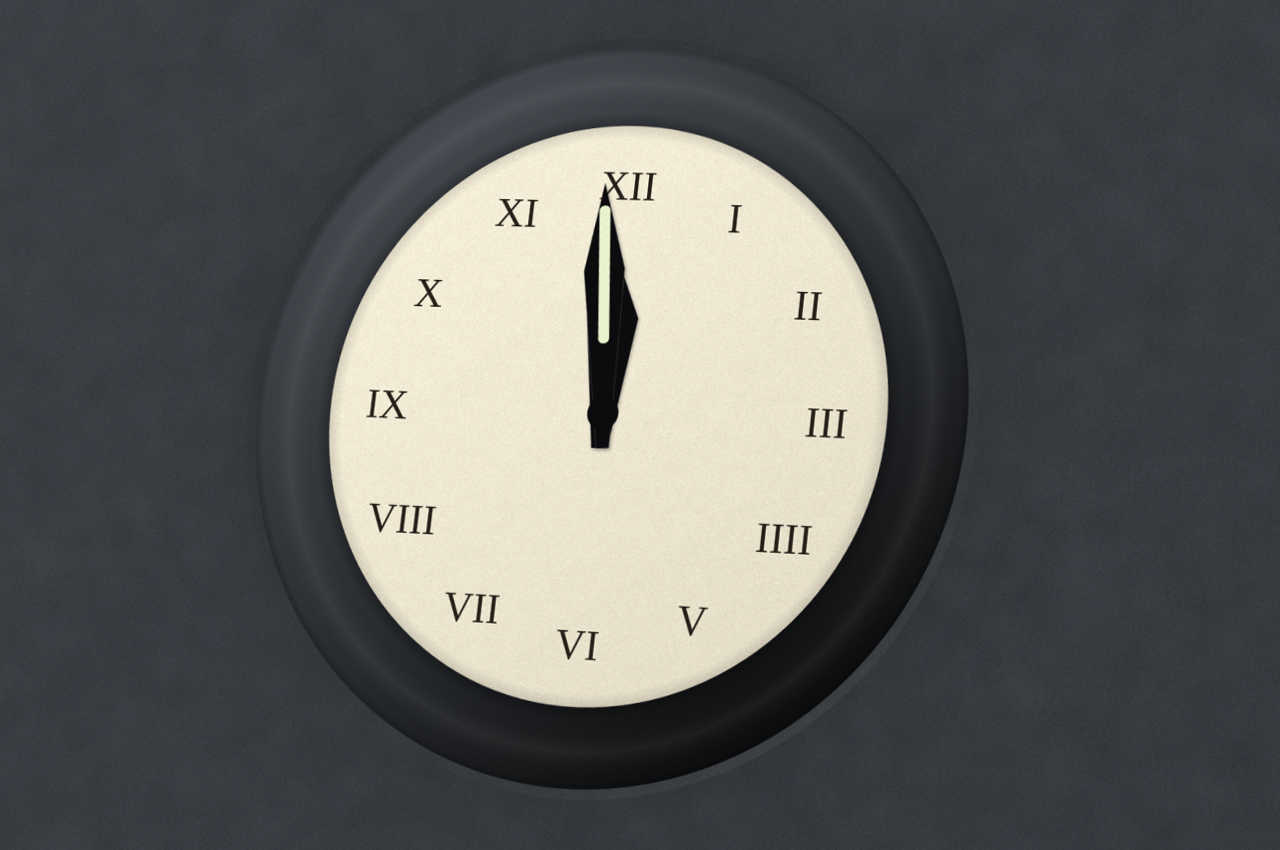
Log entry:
11 h 59 min
